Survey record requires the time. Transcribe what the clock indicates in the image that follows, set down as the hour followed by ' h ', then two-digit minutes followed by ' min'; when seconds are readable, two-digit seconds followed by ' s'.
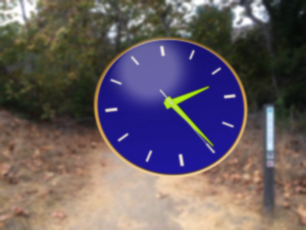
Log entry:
2 h 24 min 25 s
